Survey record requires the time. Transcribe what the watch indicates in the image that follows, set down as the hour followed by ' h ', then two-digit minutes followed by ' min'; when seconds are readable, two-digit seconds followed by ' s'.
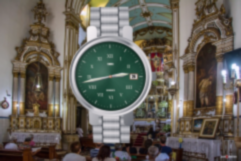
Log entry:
2 h 43 min
